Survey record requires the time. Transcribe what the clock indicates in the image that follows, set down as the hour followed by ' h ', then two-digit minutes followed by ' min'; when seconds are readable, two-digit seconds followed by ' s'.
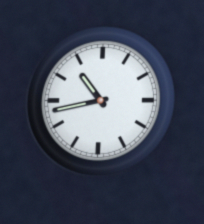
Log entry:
10 h 43 min
